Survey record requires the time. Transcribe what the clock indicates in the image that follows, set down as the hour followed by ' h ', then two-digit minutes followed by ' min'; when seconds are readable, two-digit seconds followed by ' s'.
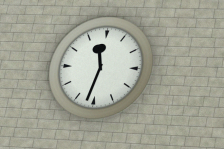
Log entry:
11 h 32 min
